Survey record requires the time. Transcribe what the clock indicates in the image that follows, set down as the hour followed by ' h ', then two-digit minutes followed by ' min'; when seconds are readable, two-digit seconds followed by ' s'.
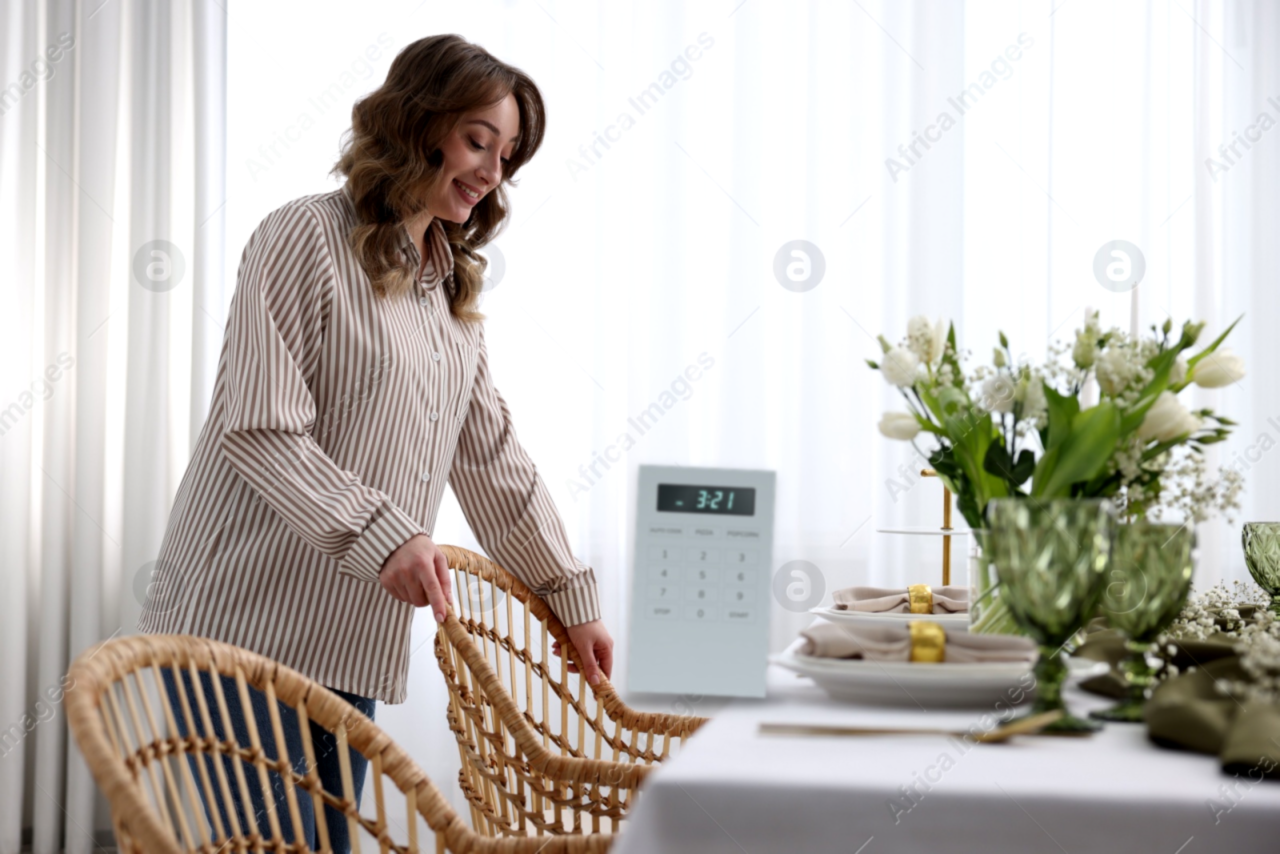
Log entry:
3 h 21 min
